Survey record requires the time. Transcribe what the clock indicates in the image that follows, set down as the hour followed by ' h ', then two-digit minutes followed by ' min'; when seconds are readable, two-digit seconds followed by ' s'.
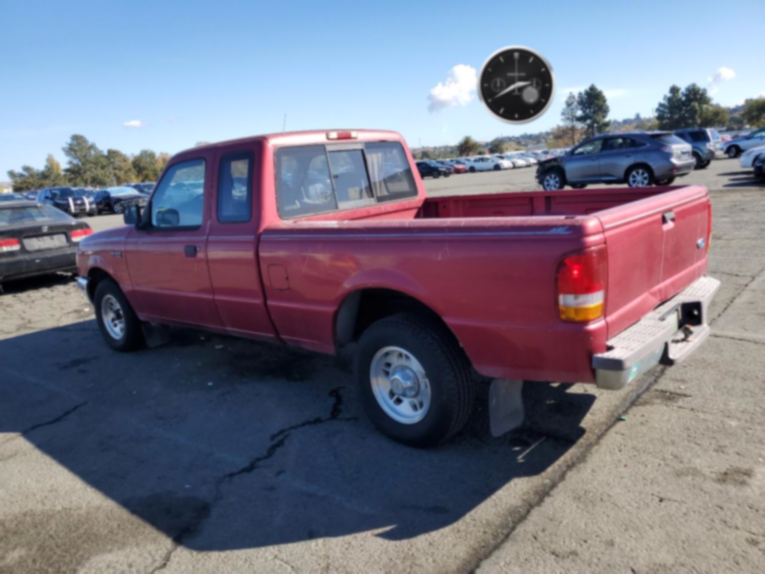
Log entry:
2 h 40 min
